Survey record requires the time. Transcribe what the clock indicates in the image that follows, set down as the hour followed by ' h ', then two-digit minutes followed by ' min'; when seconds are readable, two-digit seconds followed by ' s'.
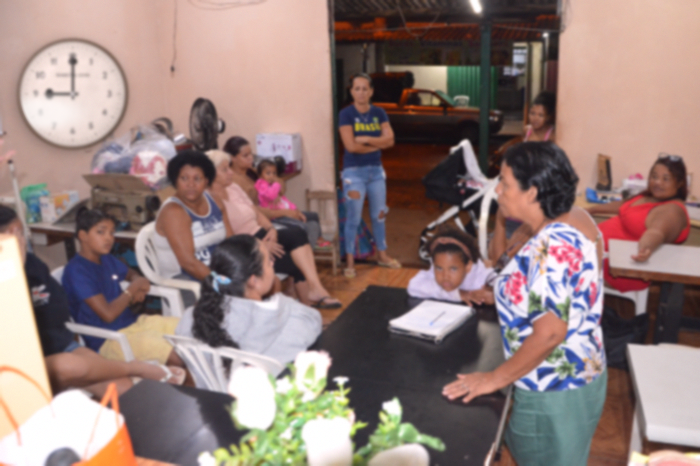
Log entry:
9 h 00 min
